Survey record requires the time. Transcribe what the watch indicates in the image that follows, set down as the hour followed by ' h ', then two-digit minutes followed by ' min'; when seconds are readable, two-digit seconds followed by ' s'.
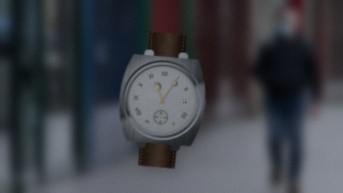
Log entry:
11 h 05 min
